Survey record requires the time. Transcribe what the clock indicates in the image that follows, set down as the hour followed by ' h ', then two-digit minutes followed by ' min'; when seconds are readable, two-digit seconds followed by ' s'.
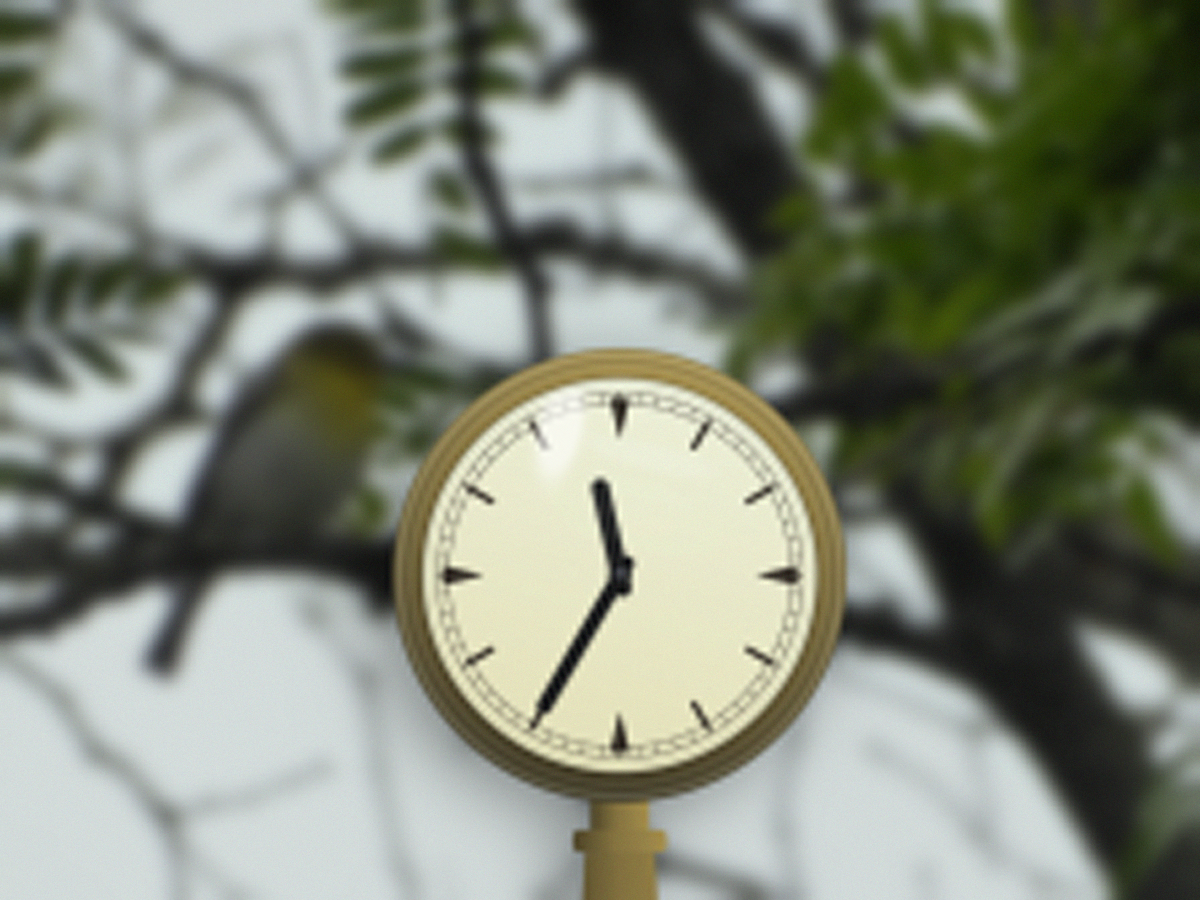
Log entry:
11 h 35 min
